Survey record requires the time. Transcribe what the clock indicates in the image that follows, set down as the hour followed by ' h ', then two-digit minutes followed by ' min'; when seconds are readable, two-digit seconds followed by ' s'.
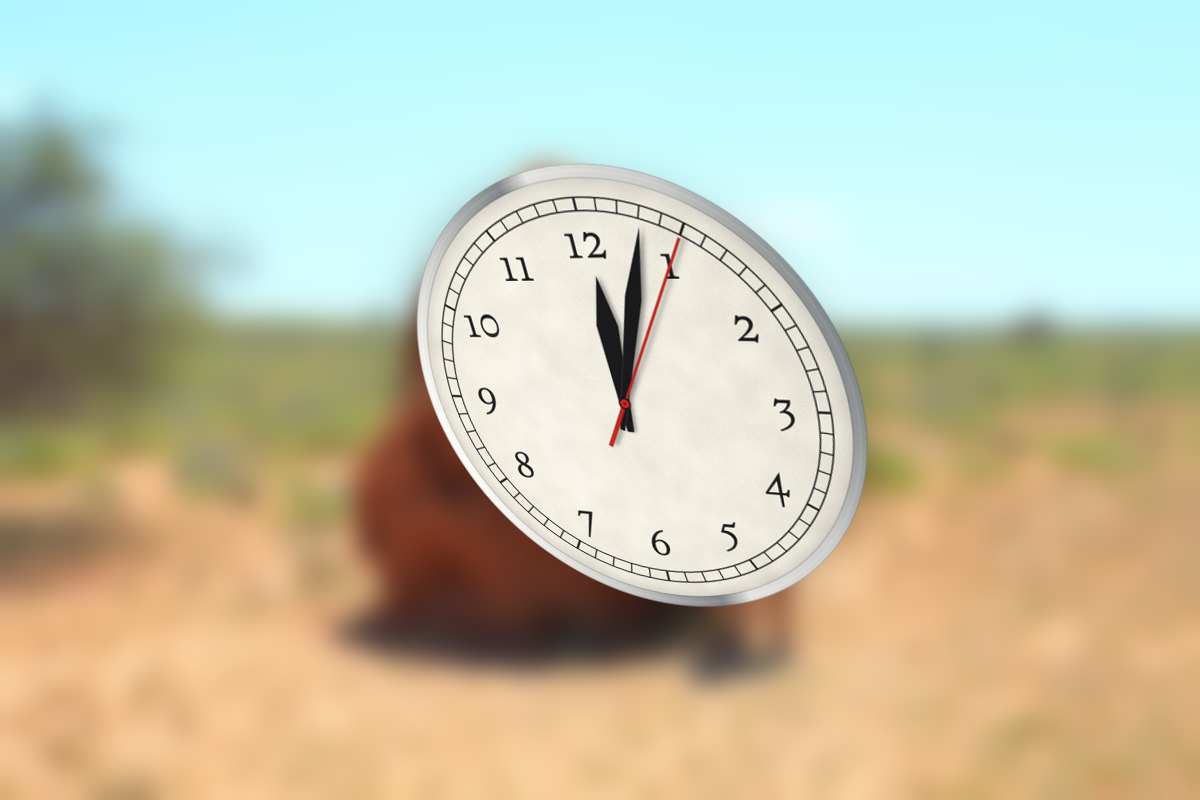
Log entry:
12 h 03 min 05 s
